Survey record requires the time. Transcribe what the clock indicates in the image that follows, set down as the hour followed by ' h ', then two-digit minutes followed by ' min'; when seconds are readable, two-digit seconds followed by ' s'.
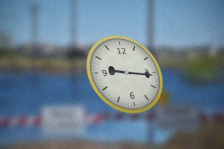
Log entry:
9 h 16 min
